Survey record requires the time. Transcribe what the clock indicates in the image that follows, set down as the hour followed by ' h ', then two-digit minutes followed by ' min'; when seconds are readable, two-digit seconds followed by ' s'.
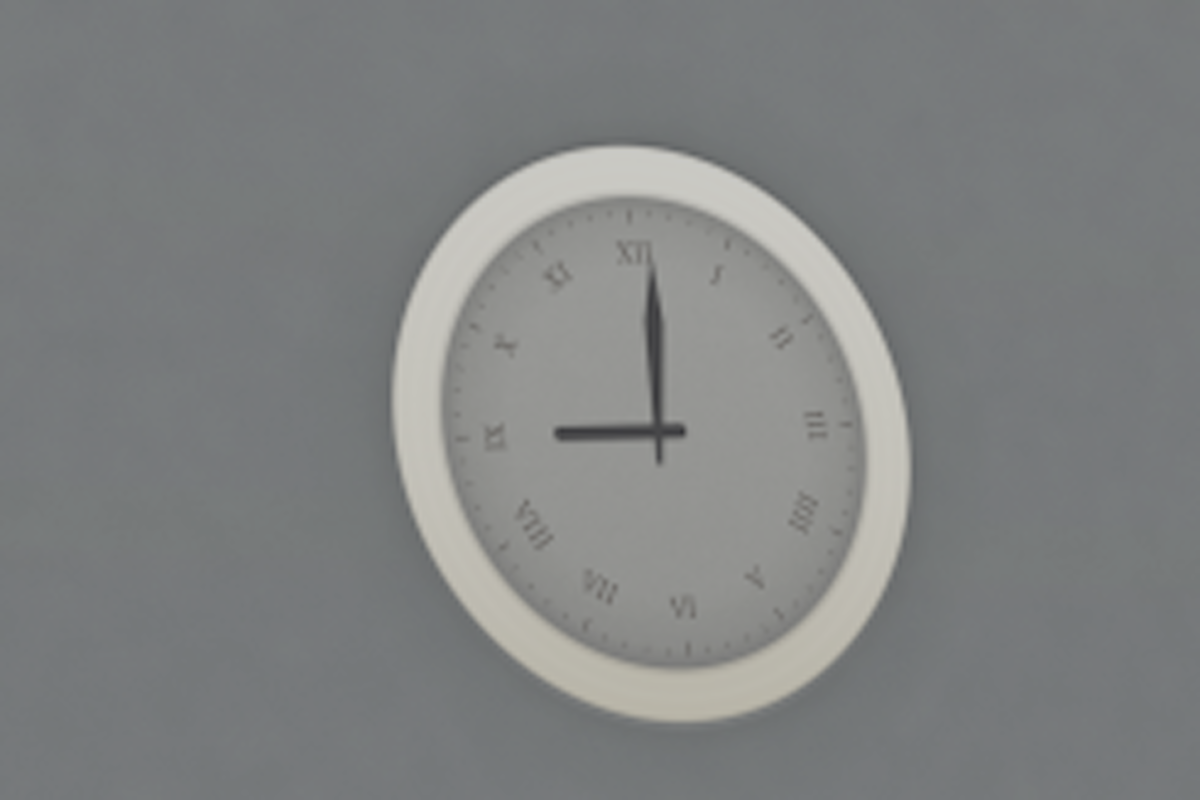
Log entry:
9 h 01 min
